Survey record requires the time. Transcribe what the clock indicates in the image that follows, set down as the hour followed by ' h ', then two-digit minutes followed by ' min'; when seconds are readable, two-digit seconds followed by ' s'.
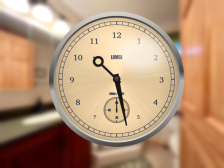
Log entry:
10 h 28 min
